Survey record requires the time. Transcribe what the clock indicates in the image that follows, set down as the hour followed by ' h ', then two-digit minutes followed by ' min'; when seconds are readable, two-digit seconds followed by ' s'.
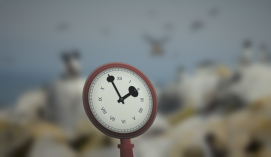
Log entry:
1 h 56 min
